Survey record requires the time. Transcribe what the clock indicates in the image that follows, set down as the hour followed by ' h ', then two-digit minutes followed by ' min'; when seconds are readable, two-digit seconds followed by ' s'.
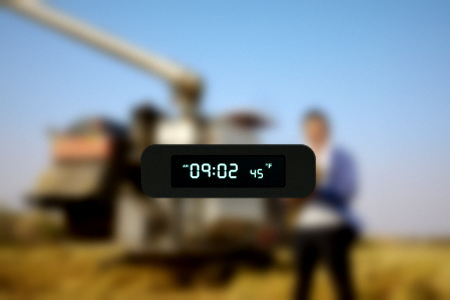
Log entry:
9 h 02 min
